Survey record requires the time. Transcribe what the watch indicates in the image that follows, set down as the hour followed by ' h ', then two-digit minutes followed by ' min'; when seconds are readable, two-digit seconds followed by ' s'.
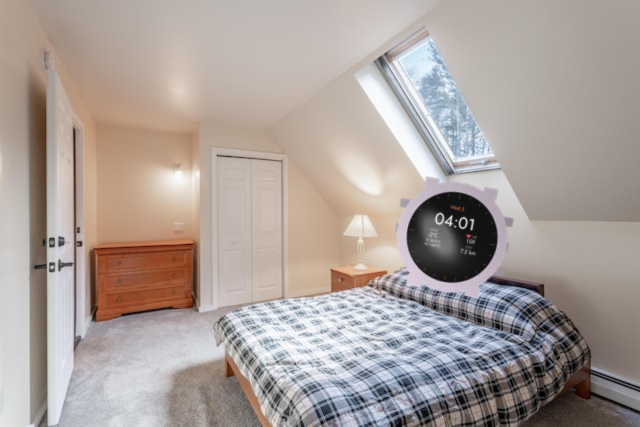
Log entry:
4 h 01 min
